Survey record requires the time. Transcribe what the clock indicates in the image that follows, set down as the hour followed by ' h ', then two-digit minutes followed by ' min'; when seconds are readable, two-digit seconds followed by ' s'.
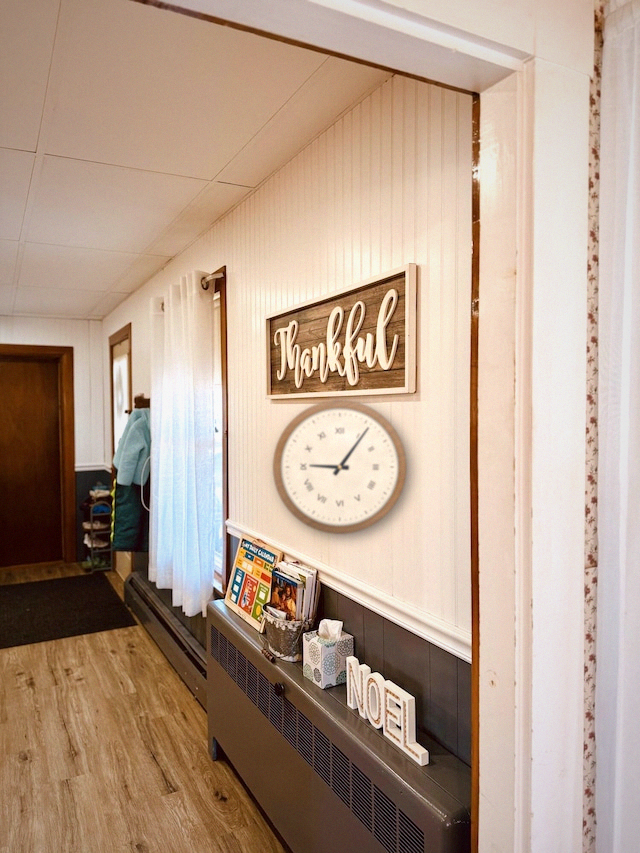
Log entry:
9 h 06 min
